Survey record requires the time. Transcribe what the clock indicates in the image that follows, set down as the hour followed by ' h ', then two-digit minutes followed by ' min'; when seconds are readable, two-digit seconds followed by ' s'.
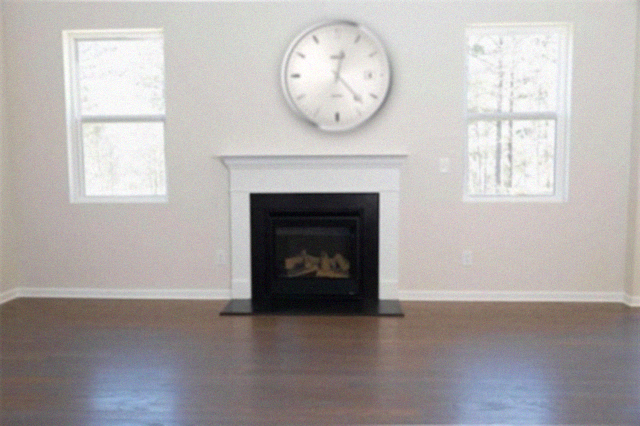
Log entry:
12 h 23 min
